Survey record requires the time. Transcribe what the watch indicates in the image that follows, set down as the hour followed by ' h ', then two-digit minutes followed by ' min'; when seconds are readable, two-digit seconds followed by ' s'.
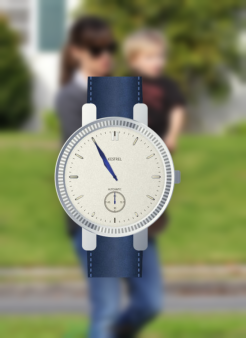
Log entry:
10 h 55 min
